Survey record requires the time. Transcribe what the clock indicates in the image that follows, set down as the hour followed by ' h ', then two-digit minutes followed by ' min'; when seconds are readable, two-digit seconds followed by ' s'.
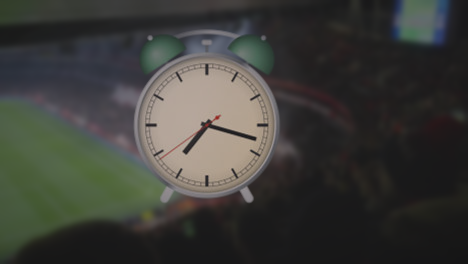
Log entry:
7 h 17 min 39 s
